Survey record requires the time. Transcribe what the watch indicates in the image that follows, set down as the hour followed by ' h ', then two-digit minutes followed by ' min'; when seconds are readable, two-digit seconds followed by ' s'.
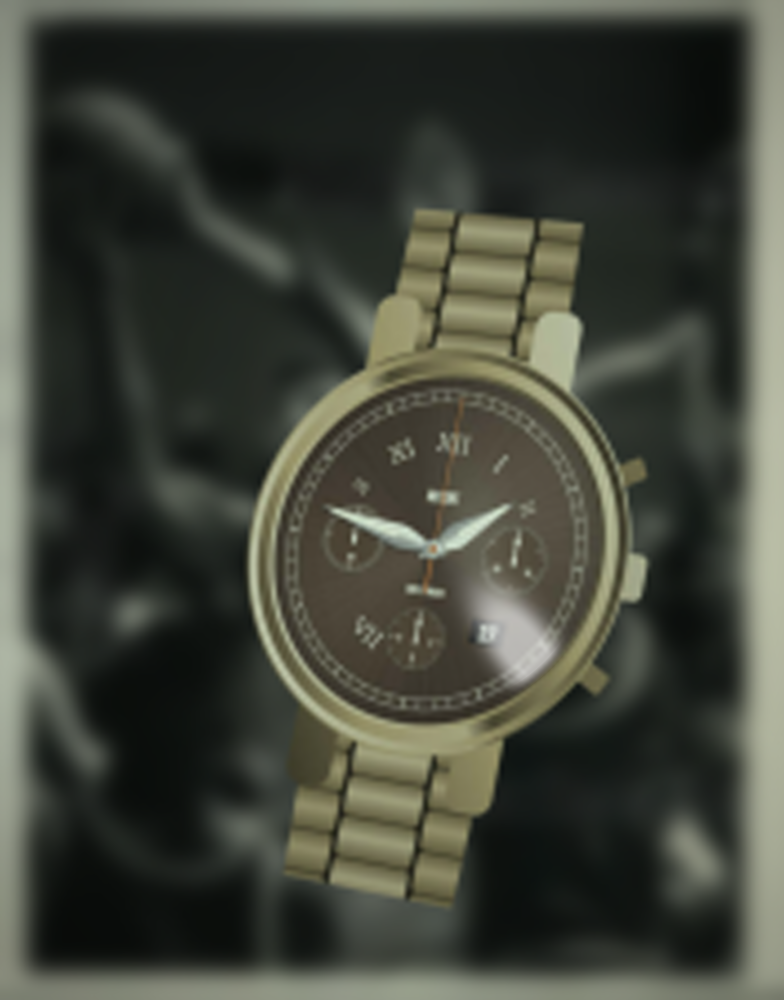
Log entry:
1 h 47 min
